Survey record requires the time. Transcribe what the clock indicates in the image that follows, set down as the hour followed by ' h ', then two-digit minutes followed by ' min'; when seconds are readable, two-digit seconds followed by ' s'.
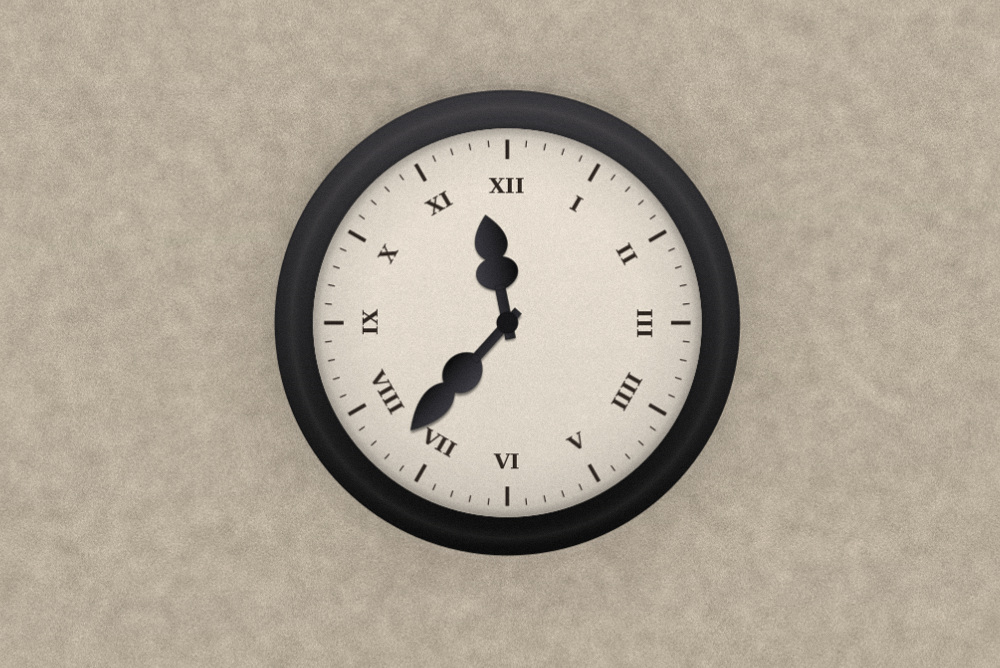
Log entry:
11 h 37 min
